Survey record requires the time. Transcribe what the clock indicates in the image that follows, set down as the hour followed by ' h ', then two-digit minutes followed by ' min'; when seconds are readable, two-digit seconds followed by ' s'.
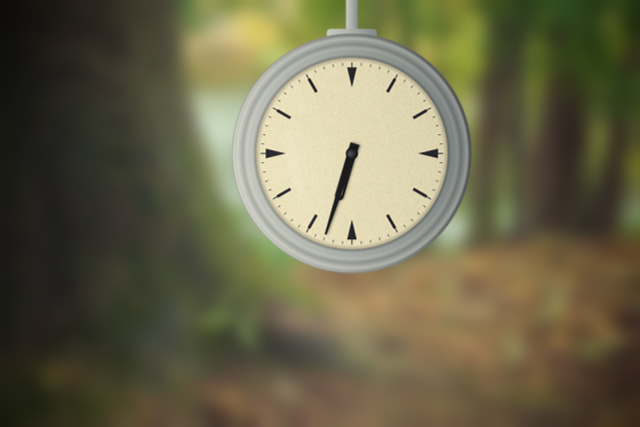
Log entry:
6 h 33 min
